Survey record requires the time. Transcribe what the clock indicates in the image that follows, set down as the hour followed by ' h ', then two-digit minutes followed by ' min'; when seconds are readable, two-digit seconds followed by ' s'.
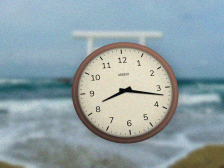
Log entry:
8 h 17 min
